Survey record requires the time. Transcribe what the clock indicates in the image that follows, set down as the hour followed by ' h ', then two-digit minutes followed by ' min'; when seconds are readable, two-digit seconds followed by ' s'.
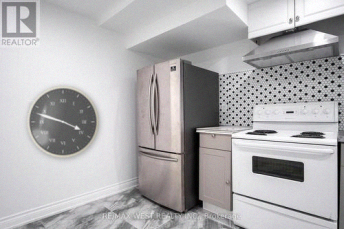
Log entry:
3 h 48 min
